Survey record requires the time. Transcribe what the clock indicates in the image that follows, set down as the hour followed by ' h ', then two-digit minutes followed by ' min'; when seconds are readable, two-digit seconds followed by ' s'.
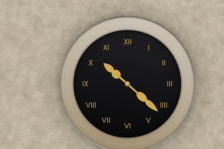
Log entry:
10 h 22 min
